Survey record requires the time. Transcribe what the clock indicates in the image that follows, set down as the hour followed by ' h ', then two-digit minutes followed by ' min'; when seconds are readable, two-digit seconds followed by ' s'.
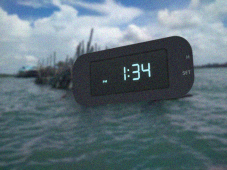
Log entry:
1 h 34 min
